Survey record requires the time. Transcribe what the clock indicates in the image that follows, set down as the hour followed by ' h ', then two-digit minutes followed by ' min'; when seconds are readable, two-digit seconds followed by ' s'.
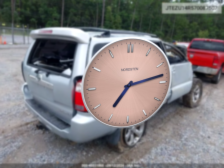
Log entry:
7 h 13 min
